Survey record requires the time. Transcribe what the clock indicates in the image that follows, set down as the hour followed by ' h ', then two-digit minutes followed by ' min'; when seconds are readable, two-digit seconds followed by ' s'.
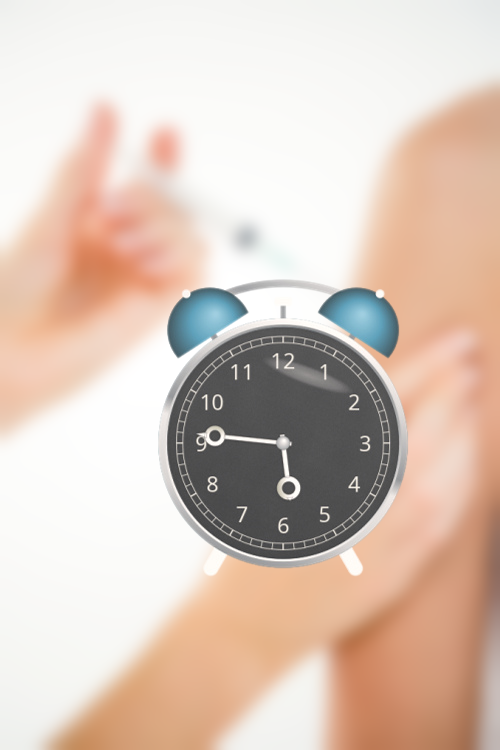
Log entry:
5 h 46 min
